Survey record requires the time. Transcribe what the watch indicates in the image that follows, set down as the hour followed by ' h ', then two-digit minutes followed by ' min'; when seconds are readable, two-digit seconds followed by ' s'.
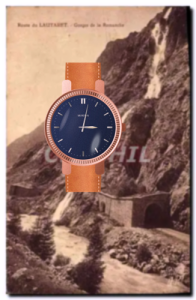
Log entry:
3 h 02 min
